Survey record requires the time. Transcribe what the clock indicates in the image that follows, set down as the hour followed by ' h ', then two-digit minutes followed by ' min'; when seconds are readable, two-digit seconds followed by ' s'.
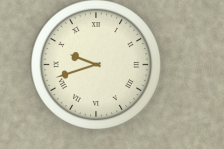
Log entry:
9 h 42 min
